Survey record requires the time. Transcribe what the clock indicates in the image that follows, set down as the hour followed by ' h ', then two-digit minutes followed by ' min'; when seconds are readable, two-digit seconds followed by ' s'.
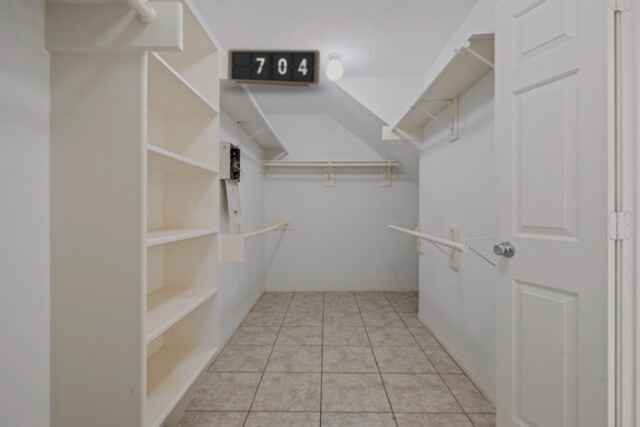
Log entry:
7 h 04 min
